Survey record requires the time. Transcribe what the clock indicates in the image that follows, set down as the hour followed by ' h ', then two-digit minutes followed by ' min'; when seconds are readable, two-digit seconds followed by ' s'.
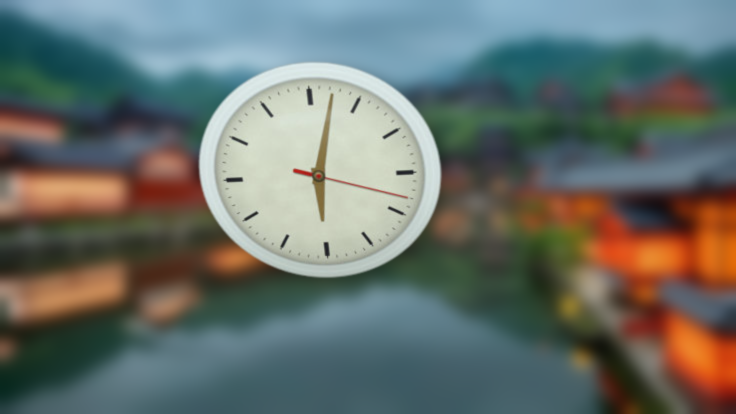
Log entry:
6 h 02 min 18 s
